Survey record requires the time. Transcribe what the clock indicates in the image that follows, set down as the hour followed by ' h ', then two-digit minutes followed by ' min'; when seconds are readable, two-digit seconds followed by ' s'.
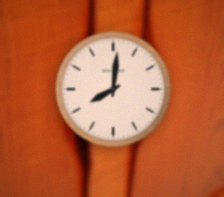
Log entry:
8 h 01 min
